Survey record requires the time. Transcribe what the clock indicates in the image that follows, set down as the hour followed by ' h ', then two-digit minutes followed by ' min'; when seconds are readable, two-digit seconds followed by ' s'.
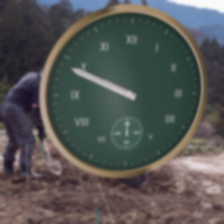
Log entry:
9 h 49 min
